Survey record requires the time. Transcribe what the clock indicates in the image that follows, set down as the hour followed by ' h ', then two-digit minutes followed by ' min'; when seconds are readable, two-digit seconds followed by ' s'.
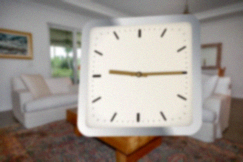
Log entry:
9 h 15 min
